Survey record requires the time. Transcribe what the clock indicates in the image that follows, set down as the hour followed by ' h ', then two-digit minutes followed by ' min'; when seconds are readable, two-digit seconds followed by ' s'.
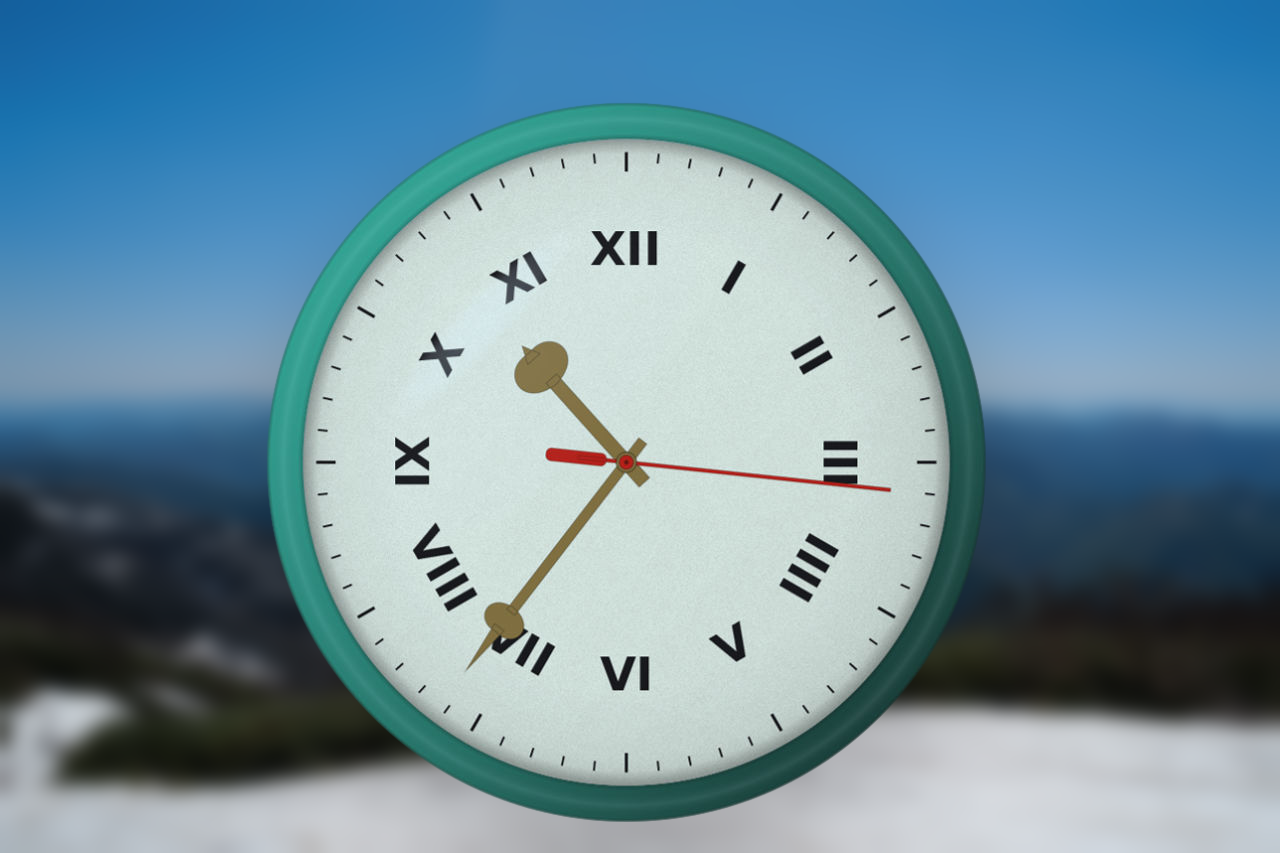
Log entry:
10 h 36 min 16 s
